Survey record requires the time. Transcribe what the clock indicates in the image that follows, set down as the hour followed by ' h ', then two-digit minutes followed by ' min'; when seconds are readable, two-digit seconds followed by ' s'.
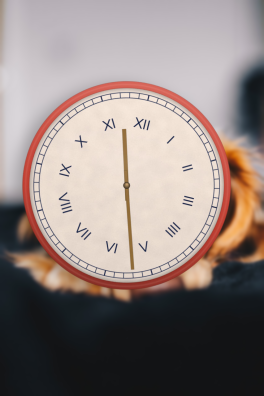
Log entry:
11 h 27 min
